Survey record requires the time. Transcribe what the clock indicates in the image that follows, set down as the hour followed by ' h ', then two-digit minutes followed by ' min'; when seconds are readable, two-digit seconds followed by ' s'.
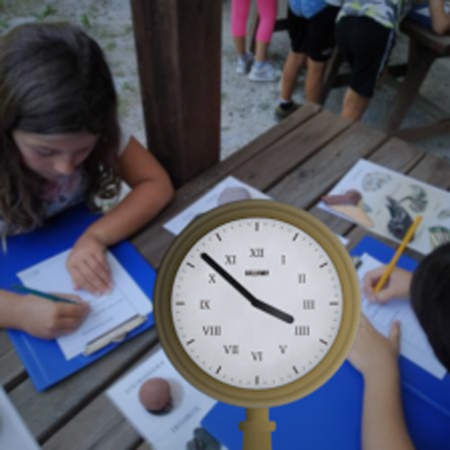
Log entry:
3 h 52 min
